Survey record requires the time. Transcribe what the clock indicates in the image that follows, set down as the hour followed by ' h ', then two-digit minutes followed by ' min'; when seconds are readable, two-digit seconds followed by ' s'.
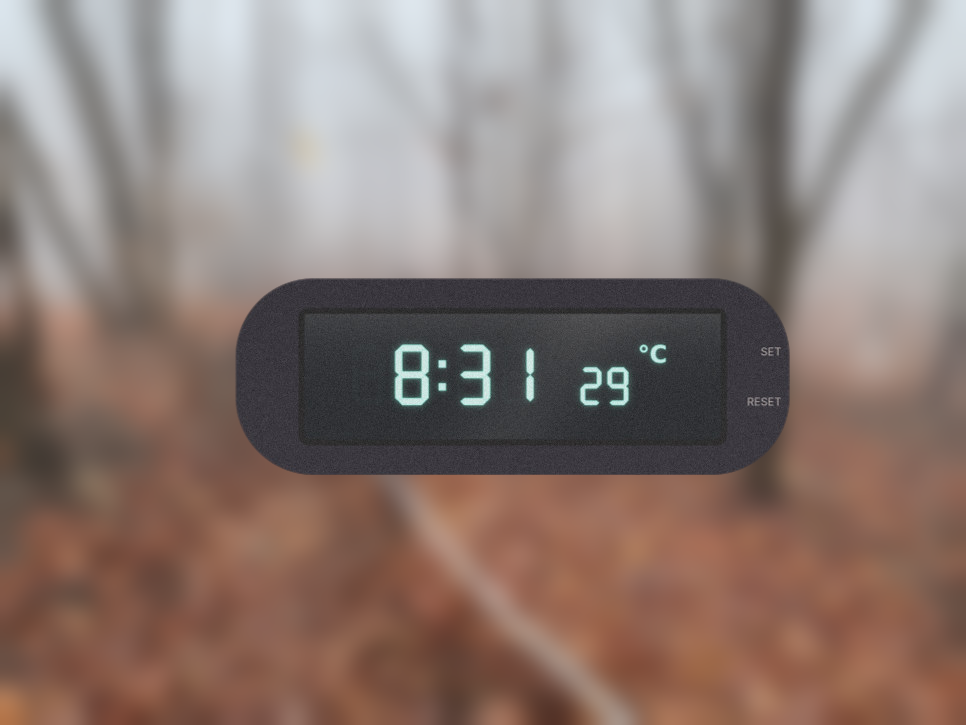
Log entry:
8 h 31 min
